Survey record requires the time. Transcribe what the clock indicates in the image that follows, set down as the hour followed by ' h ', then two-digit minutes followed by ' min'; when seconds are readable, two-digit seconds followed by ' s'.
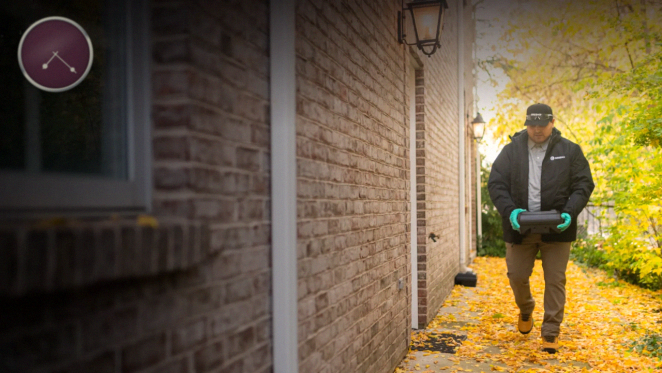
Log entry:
7 h 22 min
